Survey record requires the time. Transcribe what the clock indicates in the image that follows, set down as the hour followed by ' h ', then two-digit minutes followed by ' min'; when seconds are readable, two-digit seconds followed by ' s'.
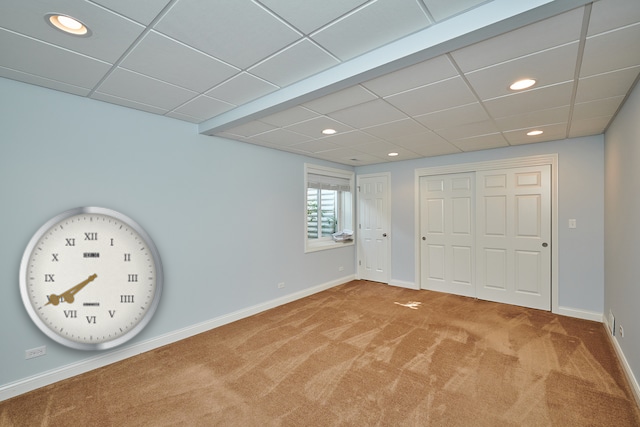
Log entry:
7 h 40 min
